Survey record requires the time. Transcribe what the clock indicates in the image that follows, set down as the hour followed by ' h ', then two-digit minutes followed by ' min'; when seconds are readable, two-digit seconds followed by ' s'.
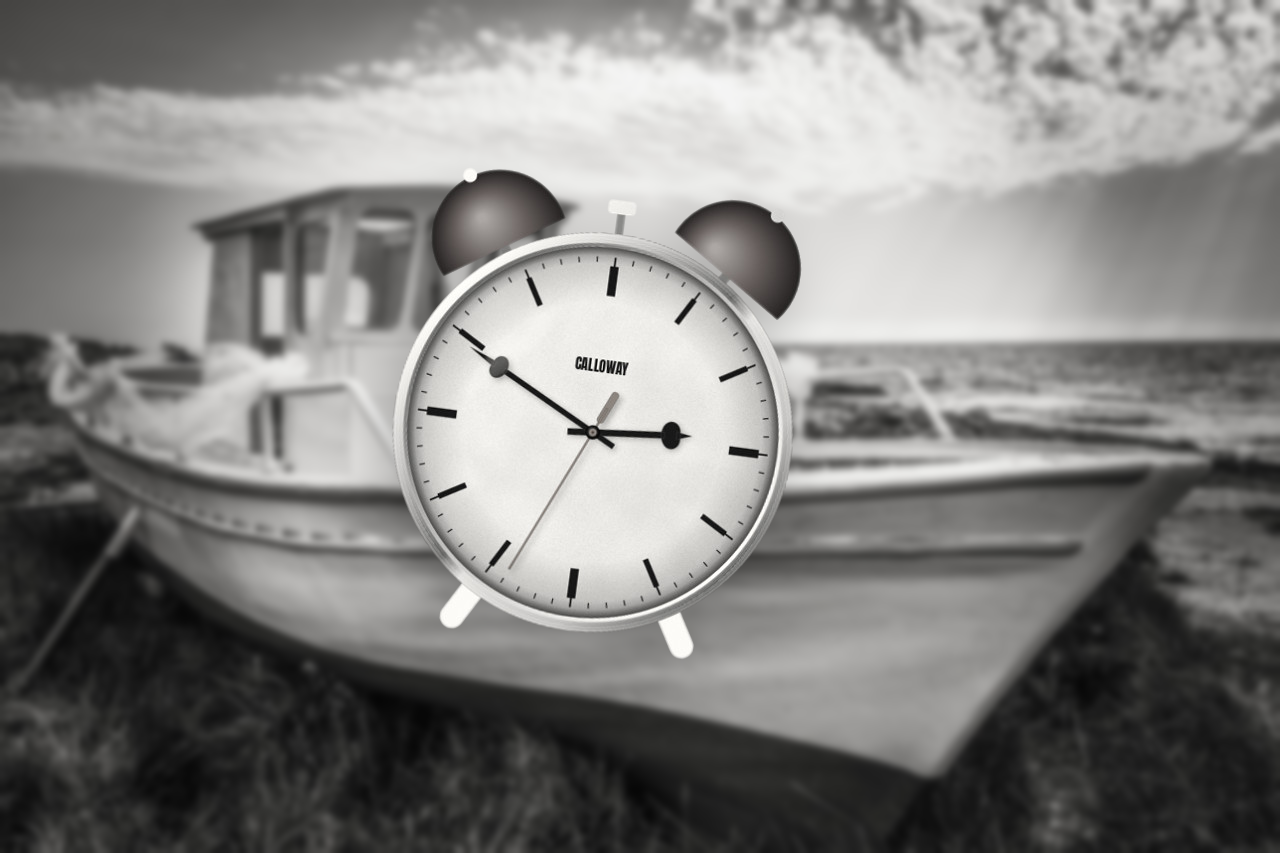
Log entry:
2 h 49 min 34 s
